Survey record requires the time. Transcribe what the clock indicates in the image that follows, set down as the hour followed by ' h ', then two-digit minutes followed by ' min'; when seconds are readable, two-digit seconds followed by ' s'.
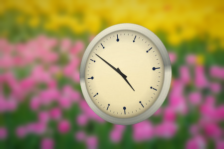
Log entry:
4 h 52 min
